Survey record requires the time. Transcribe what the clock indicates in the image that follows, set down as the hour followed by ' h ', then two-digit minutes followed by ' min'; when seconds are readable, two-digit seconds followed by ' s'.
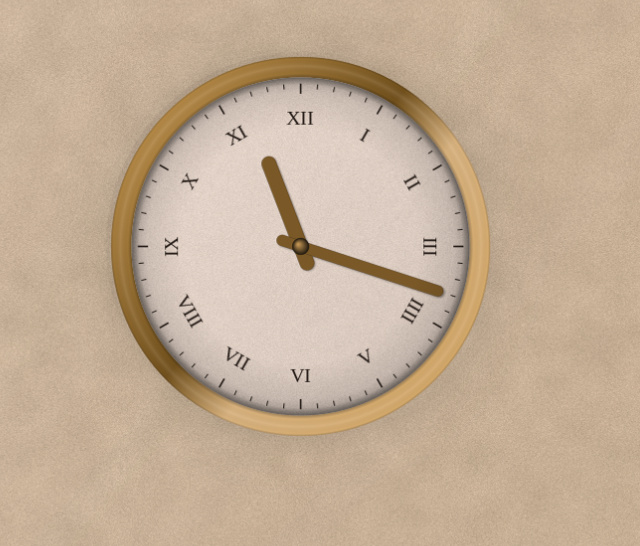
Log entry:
11 h 18 min
